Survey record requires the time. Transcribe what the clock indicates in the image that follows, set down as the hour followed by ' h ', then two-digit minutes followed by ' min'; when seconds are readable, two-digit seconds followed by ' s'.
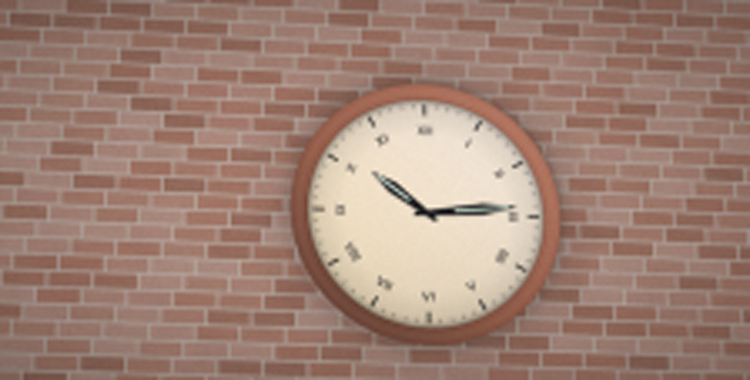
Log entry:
10 h 14 min
